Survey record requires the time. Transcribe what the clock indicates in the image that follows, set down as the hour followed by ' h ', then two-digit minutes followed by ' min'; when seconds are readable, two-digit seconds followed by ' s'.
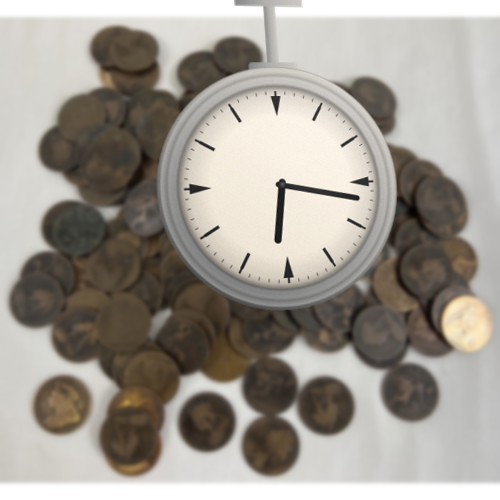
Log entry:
6 h 17 min
